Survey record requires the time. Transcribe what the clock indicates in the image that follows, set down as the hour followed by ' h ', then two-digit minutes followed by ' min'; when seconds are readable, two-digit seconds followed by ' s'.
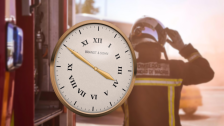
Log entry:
3 h 50 min
